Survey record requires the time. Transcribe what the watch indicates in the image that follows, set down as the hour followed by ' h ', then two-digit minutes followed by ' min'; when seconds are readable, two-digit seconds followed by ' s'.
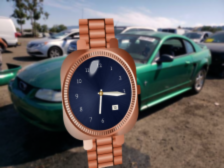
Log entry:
6 h 16 min
